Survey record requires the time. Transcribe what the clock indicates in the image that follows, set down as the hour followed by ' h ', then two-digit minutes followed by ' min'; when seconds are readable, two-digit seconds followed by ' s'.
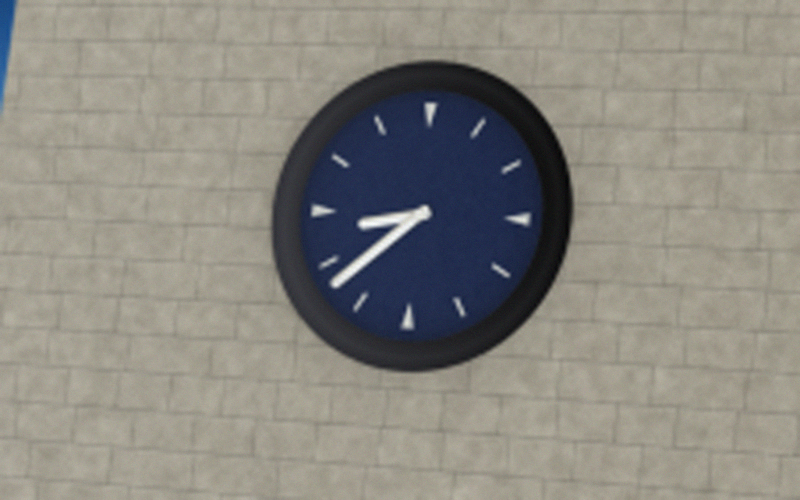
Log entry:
8 h 38 min
